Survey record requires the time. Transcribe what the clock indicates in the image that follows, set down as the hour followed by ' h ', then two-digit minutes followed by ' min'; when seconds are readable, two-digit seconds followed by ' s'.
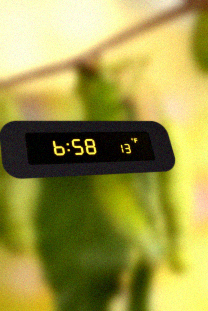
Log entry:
6 h 58 min
